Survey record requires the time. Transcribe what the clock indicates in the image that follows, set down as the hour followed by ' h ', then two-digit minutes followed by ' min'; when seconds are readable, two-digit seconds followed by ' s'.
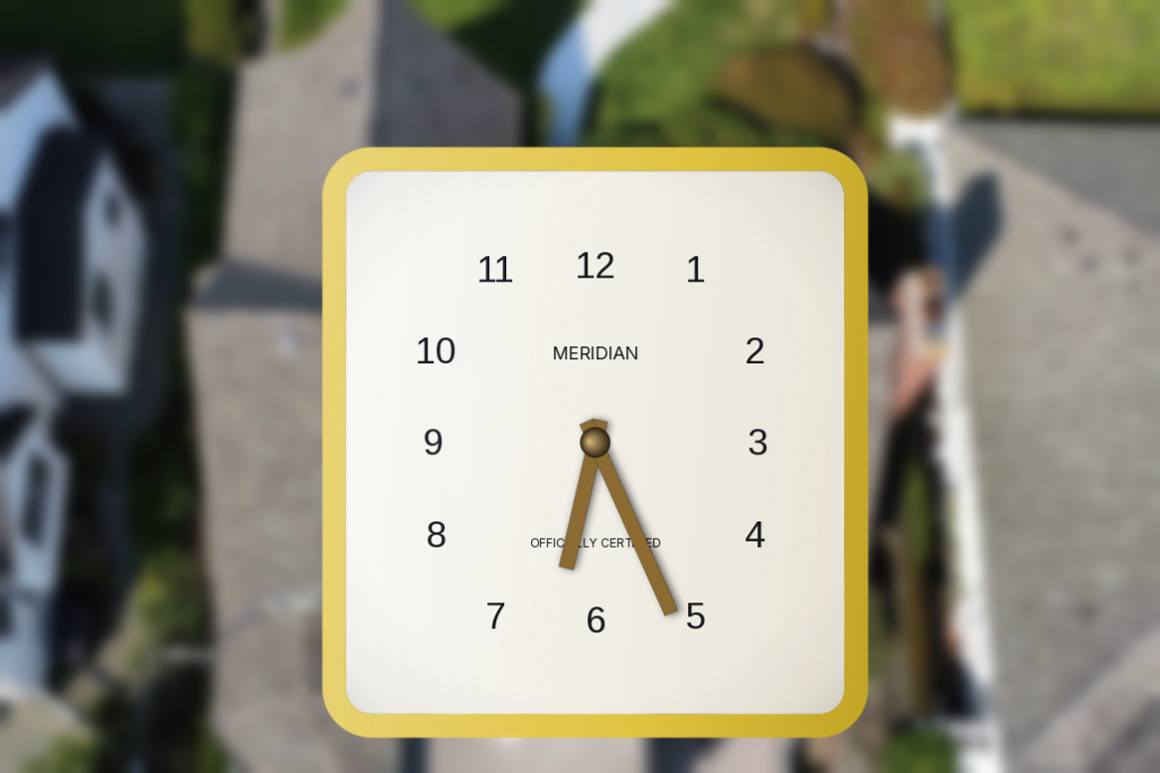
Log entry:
6 h 26 min
